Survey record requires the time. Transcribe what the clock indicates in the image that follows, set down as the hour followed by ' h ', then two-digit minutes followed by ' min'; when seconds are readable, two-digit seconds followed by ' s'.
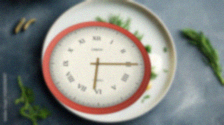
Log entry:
6 h 15 min
